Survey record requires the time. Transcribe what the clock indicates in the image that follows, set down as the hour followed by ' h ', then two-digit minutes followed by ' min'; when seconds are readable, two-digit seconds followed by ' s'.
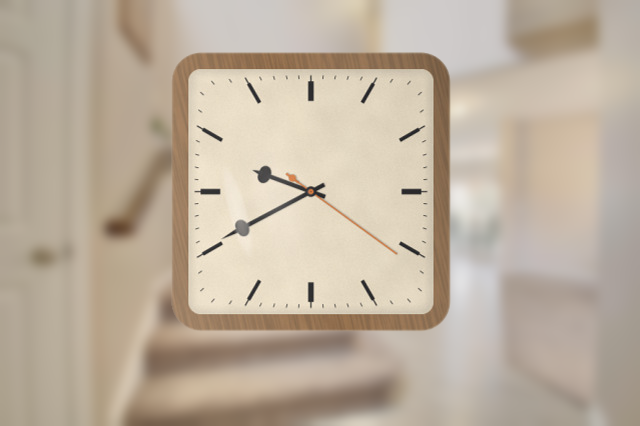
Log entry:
9 h 40 min 21 s
